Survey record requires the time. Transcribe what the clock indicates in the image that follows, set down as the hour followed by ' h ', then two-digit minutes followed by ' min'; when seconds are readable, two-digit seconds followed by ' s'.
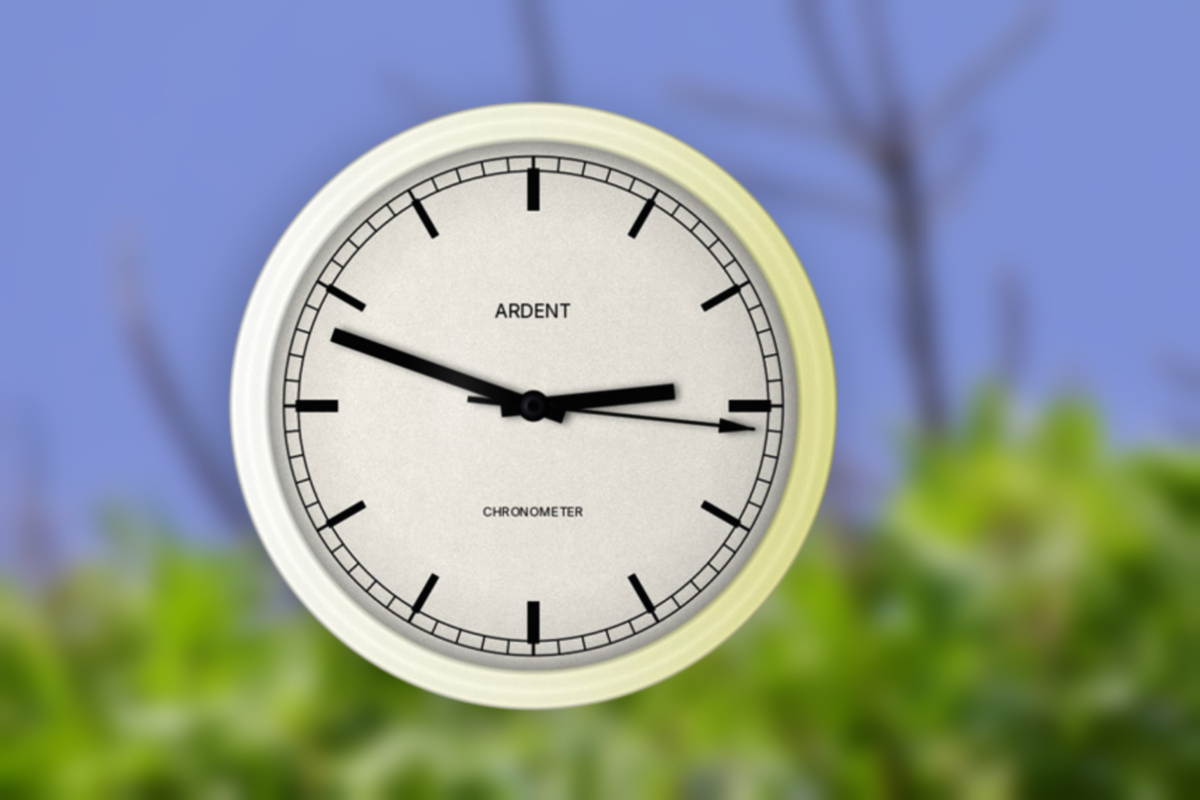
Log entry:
2 h 48 min 16 s
